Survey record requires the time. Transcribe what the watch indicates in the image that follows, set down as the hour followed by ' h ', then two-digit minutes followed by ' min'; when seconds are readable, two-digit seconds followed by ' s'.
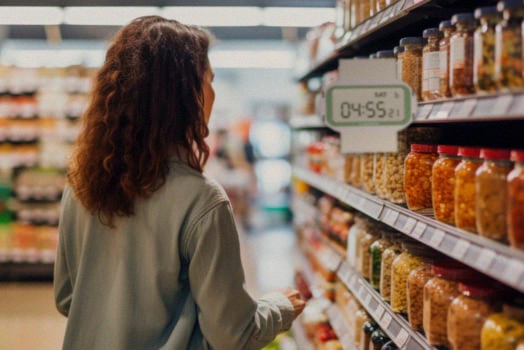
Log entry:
4 h 55 min
